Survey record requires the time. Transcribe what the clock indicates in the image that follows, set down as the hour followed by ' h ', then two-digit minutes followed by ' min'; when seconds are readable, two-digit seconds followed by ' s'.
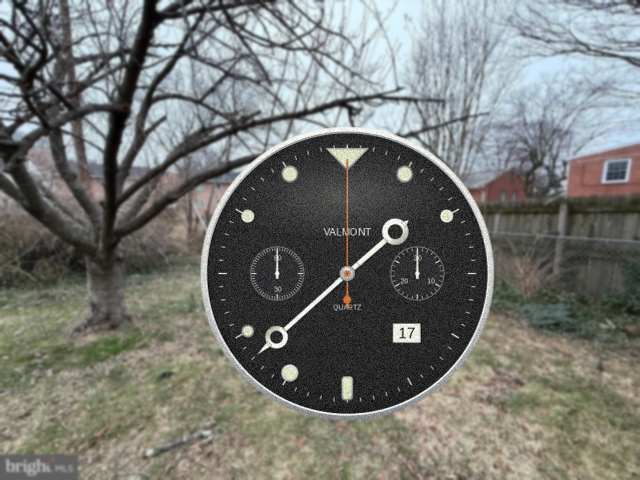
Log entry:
1 h 38 min
